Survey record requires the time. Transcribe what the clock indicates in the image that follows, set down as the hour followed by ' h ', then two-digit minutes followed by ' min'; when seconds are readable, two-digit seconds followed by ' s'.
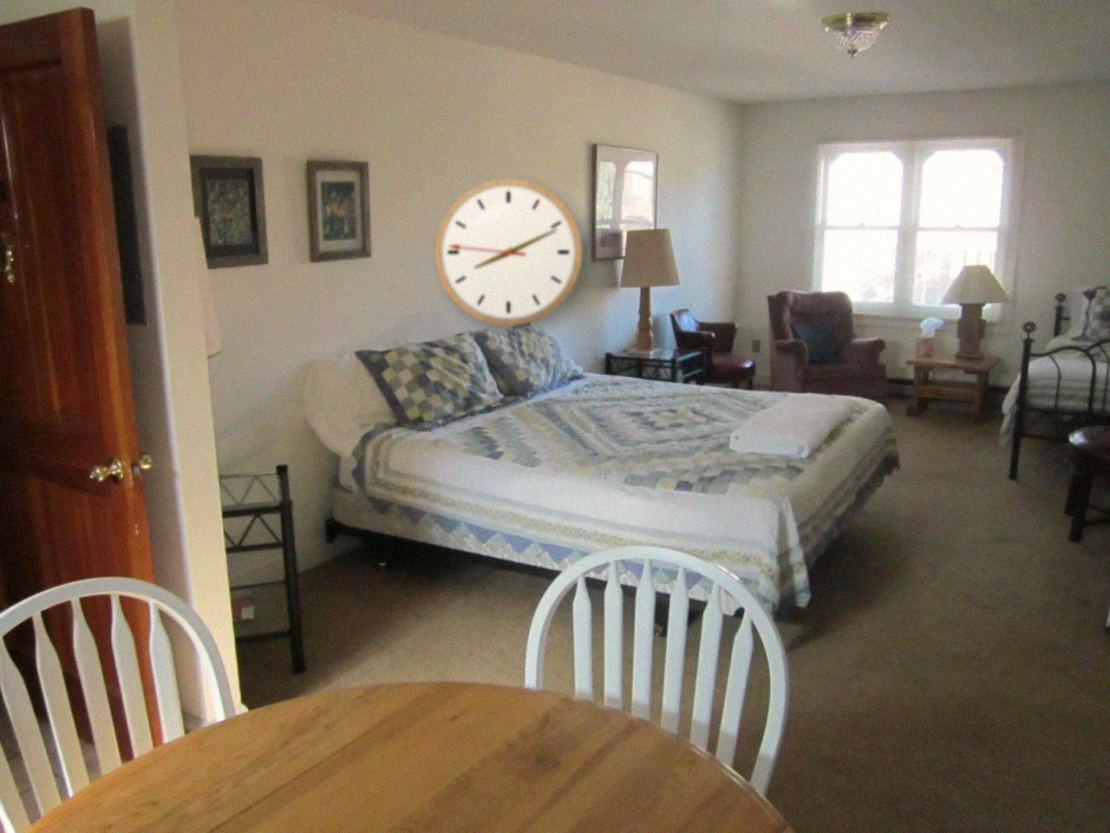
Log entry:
8 h 10 min 46 s
